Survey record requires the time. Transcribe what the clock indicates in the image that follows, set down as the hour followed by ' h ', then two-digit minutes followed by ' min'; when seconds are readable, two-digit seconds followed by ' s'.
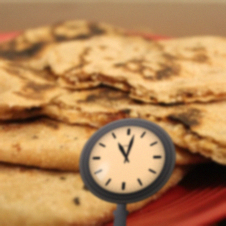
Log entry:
11 h 02 min
